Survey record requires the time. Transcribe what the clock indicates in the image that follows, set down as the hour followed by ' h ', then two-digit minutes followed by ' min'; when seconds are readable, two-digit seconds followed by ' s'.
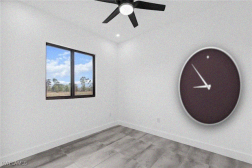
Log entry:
8 h 53 min
